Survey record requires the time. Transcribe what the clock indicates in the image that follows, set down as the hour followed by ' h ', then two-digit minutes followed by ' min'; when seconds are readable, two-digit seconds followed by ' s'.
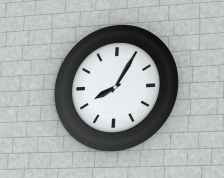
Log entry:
8 h 05 min
